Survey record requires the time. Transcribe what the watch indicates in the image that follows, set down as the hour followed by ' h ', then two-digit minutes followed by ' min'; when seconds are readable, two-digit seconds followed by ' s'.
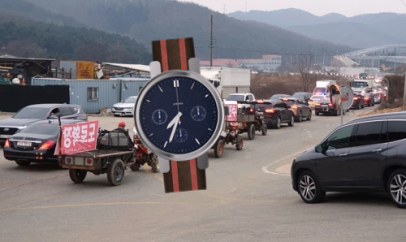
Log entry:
7 h 34 min
